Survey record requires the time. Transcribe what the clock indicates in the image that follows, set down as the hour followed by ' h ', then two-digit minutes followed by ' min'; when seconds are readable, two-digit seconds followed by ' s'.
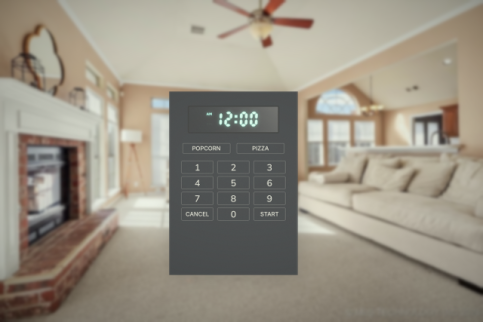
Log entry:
12 h 00 min
